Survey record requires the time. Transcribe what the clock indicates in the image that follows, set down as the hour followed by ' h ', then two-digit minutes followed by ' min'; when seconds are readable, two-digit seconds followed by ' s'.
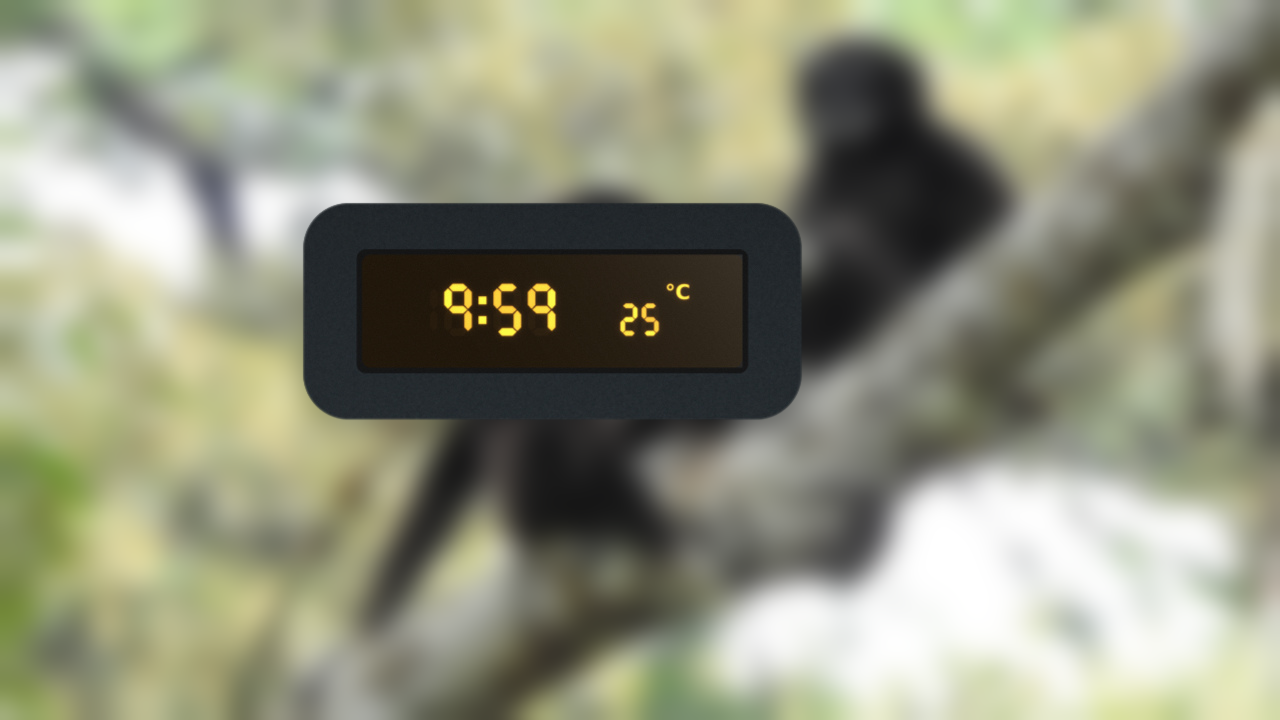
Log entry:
9 h 59 min
